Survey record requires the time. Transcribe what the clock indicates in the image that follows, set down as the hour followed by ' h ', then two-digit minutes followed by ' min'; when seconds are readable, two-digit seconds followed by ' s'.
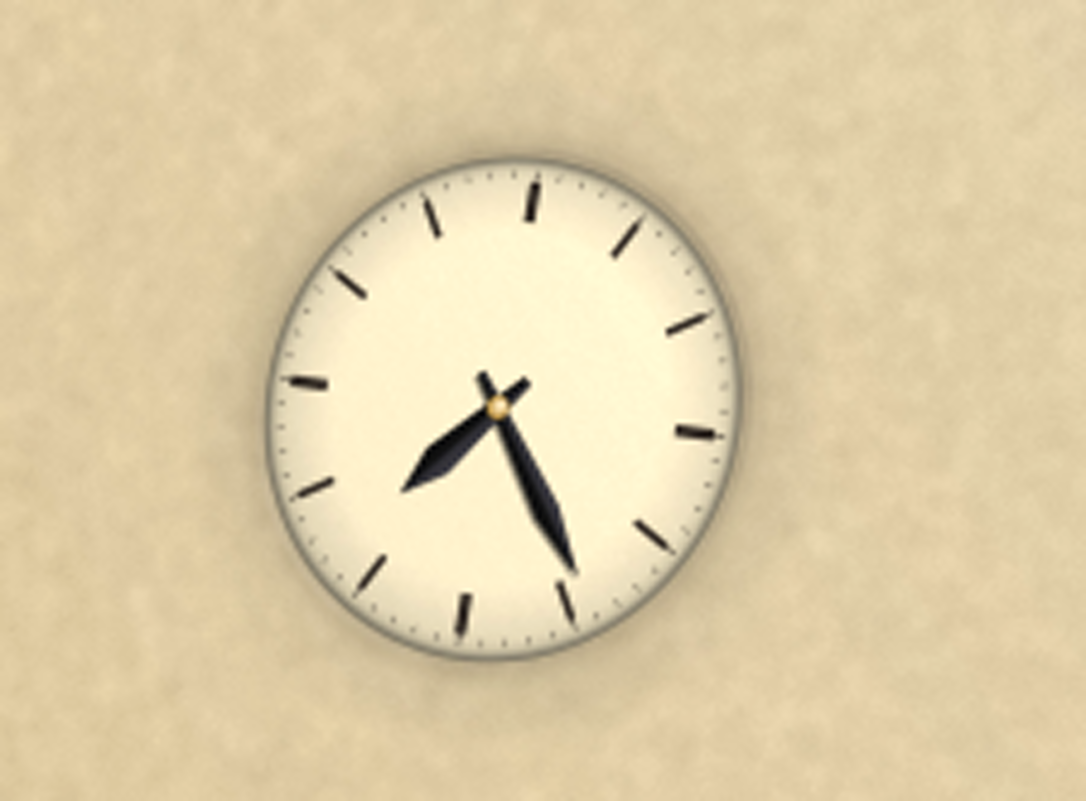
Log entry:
7 h 24 min
